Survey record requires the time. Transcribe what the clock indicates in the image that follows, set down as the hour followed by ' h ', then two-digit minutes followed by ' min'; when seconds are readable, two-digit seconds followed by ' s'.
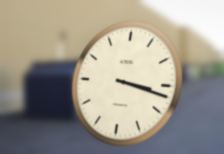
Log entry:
3 h 17 min
